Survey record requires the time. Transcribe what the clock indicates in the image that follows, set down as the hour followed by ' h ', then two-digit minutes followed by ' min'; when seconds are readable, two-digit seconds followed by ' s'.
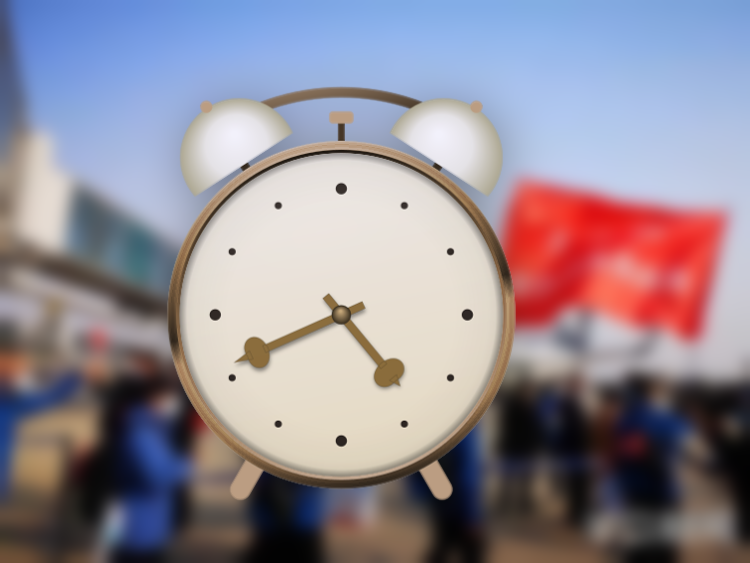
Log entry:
4 h 41 min
